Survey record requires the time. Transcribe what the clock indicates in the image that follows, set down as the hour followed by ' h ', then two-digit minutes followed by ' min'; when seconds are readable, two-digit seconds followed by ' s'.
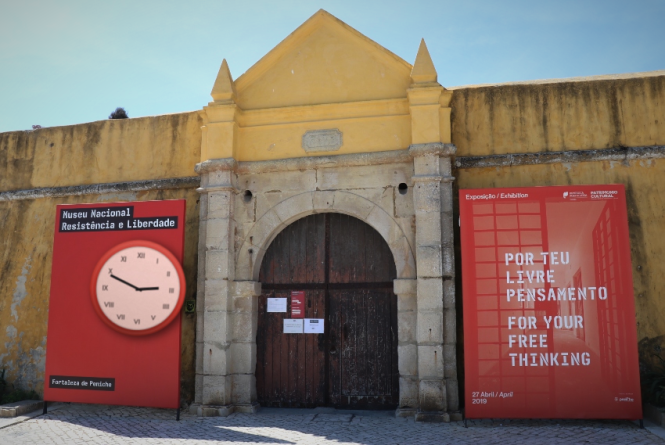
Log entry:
2 h 49 min
